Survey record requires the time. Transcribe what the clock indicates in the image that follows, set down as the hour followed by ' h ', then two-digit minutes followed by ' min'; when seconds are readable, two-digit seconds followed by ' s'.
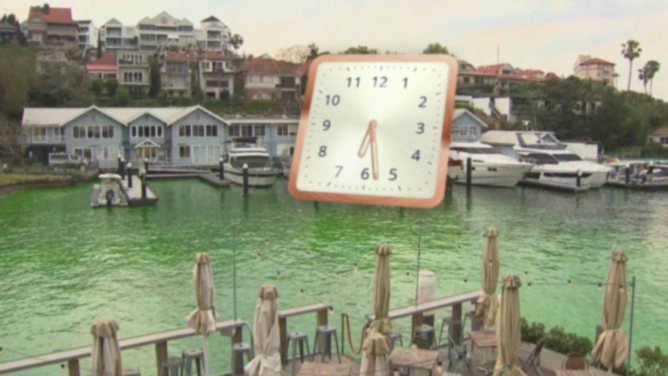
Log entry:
6 h 28 min
